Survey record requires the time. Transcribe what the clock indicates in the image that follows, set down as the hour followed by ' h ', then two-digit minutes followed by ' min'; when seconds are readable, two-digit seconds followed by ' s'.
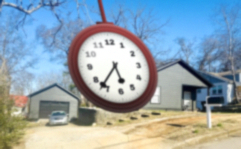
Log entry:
5 h 37 min
